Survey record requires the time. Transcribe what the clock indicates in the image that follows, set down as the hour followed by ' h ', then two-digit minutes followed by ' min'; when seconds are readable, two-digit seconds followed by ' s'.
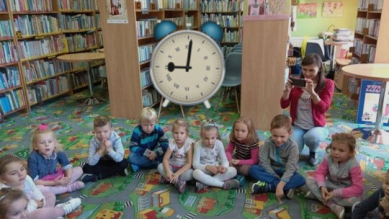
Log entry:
9 h 01 min
